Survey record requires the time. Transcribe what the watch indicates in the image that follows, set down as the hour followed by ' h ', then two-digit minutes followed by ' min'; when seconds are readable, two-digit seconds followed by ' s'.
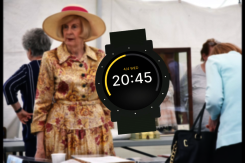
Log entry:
20 h 45 min
